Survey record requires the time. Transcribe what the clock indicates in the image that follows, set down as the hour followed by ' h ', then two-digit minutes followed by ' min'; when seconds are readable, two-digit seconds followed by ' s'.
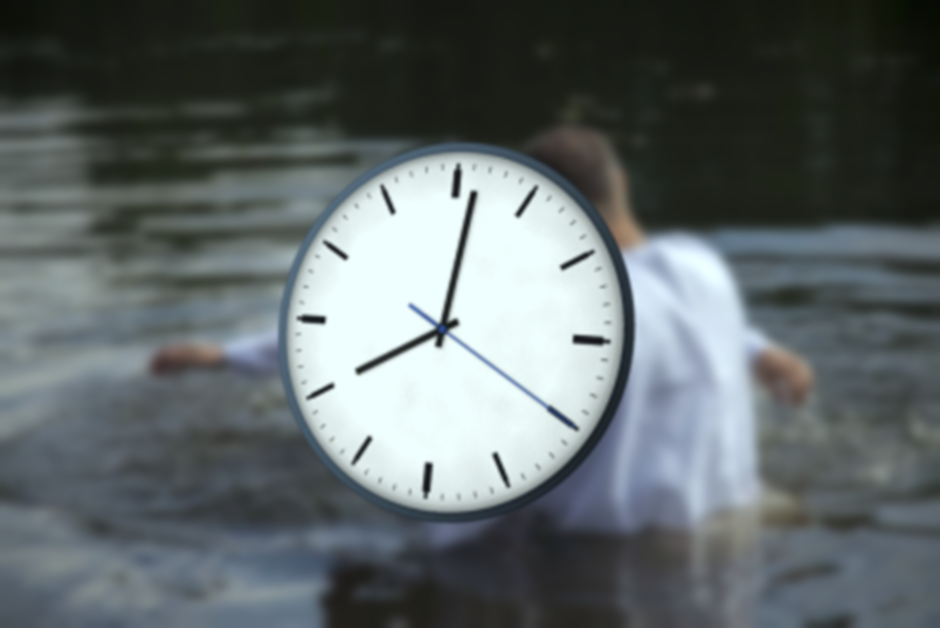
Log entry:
8 h 01 min 20 s
